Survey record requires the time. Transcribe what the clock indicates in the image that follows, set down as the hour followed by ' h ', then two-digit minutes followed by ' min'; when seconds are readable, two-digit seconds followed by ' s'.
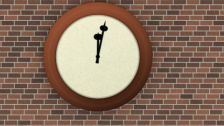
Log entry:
12 h 02 min
